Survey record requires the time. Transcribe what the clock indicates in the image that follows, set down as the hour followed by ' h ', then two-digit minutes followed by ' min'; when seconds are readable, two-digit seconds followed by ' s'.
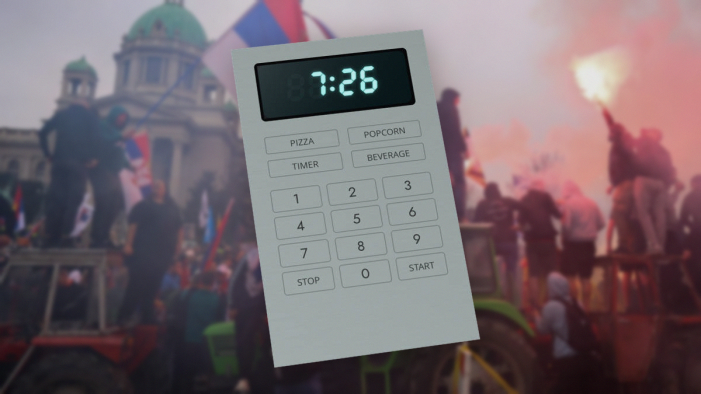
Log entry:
7 h 26 min
